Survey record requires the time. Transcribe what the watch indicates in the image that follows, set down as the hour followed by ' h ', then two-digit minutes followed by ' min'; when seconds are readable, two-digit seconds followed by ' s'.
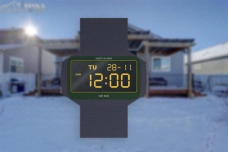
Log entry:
12 h 00 min
